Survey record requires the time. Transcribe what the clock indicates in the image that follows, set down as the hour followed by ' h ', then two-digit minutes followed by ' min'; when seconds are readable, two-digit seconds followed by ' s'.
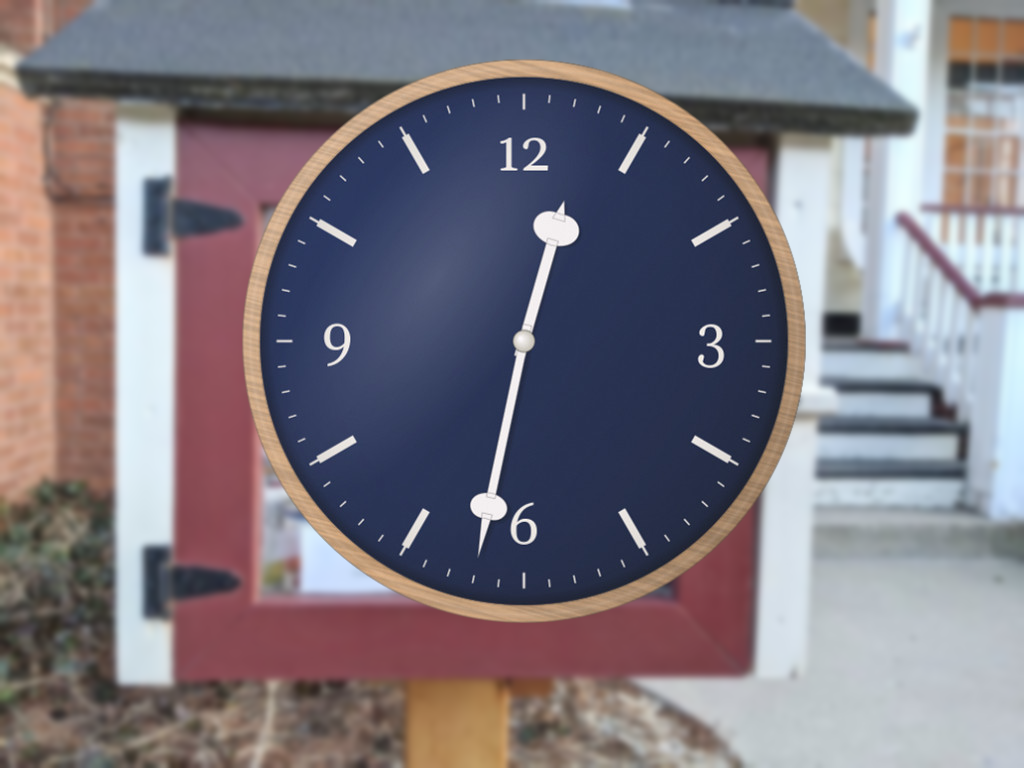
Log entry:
12 h 32 min
